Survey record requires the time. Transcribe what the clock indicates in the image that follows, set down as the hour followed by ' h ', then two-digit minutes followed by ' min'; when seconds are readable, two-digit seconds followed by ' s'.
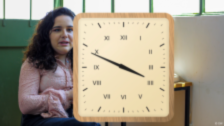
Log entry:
3 h 49 min
